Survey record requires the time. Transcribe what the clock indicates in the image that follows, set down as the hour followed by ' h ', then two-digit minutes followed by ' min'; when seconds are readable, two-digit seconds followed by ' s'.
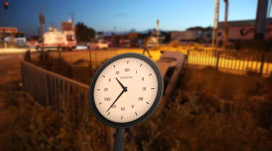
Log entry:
10 h 36 min
